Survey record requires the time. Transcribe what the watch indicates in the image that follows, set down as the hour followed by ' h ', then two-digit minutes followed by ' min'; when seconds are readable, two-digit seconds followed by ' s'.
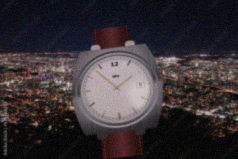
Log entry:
1 h 53 min
